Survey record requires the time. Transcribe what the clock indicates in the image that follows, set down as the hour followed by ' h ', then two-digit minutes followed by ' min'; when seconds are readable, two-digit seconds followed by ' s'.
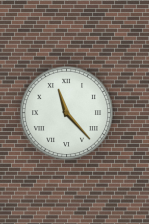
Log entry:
11 h 23 min
